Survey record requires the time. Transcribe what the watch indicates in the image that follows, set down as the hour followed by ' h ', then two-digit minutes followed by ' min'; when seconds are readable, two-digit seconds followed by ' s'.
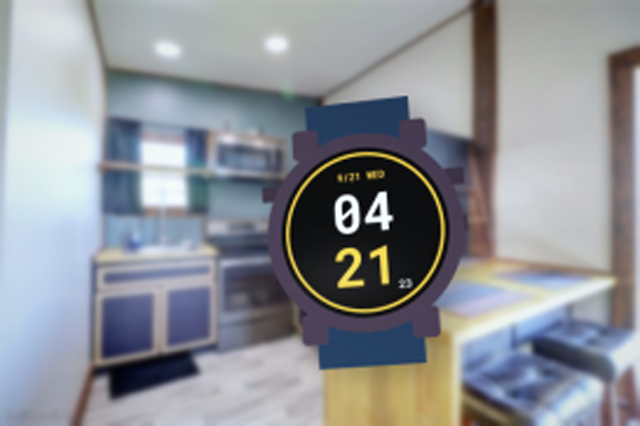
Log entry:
4 h 21 min
